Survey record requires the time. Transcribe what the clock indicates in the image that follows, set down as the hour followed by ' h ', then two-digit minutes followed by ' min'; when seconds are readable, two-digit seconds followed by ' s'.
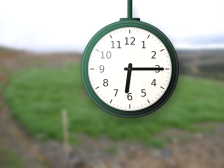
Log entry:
6 h 15 min
